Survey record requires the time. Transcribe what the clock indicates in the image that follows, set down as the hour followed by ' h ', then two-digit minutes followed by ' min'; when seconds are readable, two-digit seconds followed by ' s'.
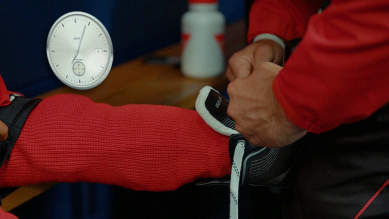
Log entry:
7 h 04 min
